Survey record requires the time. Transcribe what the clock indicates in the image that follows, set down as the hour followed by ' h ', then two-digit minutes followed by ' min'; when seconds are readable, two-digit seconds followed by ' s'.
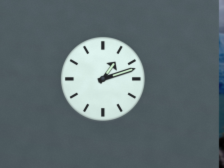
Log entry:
1 h 12 min
